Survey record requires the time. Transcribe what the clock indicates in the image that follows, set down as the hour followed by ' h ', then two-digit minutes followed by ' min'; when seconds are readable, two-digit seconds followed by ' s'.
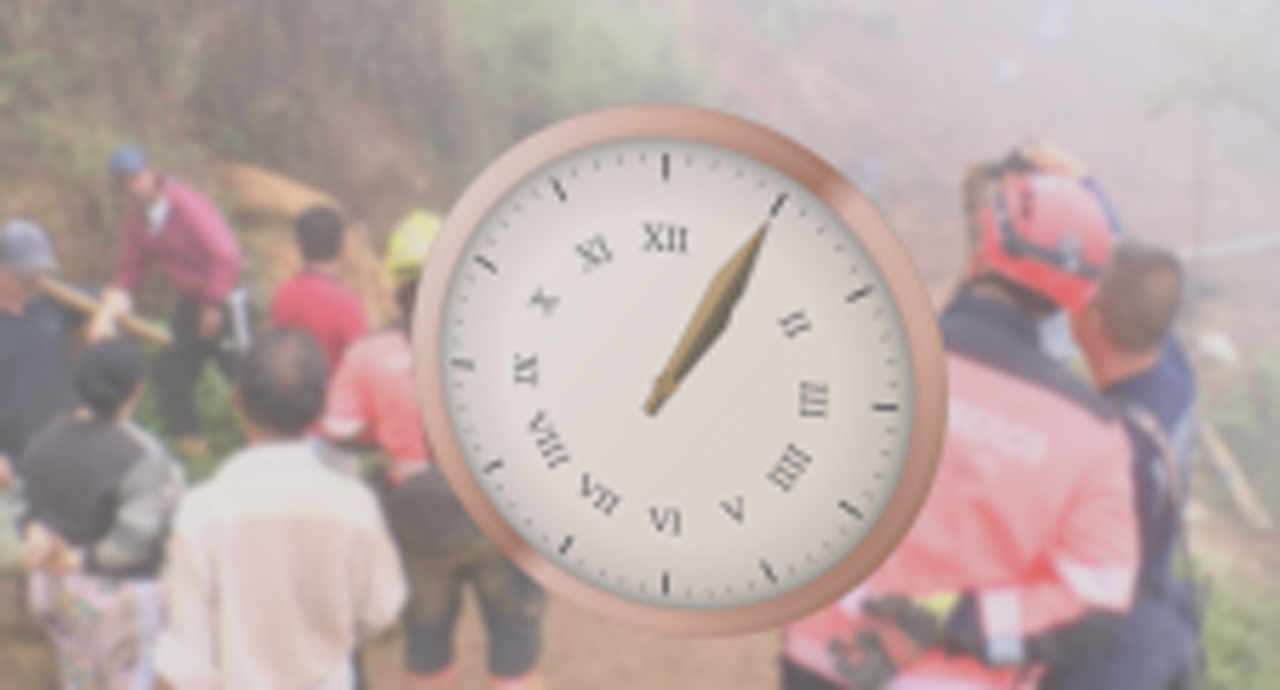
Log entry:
1 h 05 min
